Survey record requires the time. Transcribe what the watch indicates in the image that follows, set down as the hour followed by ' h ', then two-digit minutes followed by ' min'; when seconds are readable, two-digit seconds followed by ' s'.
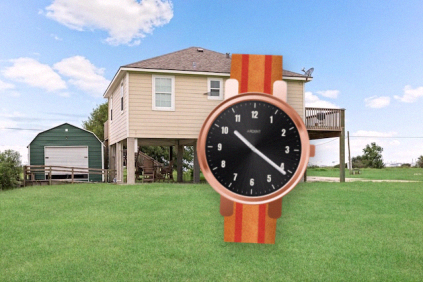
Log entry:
10 h 21 min
